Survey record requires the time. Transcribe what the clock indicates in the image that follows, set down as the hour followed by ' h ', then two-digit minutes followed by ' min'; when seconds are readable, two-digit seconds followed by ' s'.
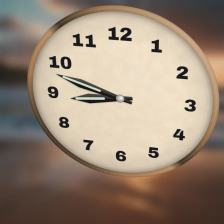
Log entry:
8 h 48 min
